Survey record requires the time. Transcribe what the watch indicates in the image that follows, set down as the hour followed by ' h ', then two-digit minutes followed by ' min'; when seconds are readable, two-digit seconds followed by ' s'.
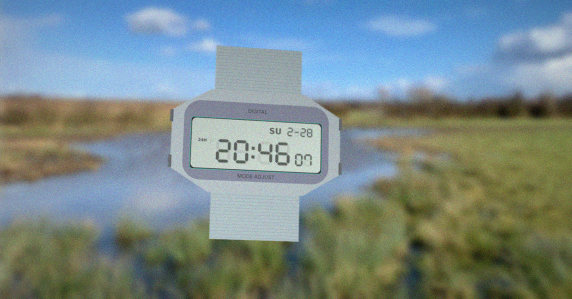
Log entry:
20 h 46 min 07 s
